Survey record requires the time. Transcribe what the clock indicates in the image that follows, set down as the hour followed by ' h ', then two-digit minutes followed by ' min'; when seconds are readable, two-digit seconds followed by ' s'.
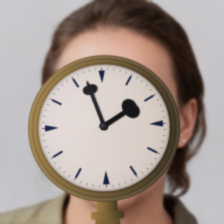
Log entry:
1 h 57 min
